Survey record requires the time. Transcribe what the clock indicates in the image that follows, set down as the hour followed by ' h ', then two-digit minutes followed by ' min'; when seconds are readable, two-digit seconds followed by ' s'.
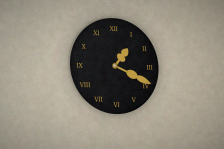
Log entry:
1 h 19 min
